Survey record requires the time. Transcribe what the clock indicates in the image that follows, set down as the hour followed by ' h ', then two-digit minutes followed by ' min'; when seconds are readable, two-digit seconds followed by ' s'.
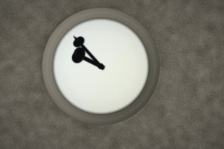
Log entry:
9 h 53 min
